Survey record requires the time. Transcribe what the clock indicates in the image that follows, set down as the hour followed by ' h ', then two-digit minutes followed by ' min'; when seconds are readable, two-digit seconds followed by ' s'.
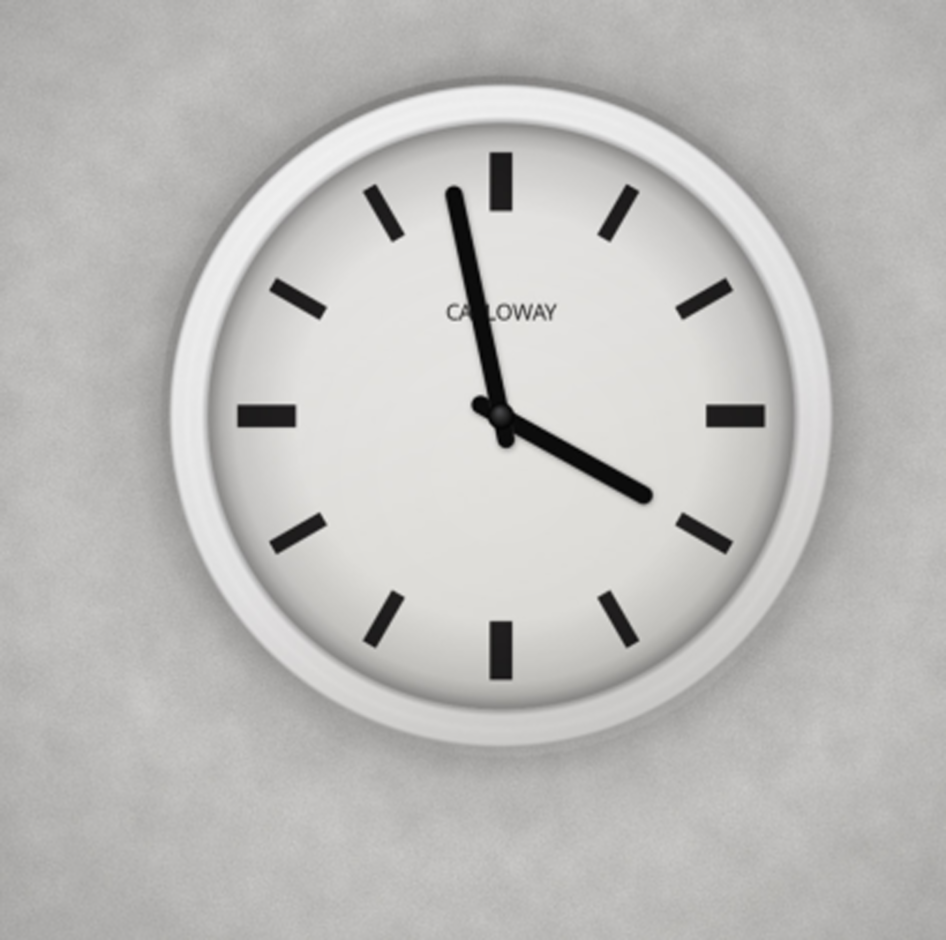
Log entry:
3 h 58 min
